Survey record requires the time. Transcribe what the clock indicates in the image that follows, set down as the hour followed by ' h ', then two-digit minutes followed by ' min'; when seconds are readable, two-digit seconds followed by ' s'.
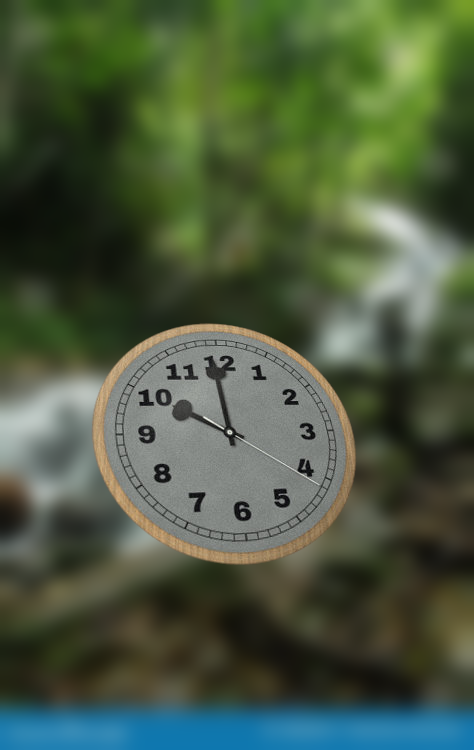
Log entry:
9 h 59 min 21 s
